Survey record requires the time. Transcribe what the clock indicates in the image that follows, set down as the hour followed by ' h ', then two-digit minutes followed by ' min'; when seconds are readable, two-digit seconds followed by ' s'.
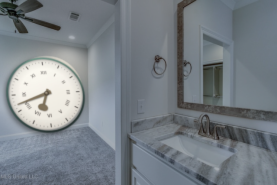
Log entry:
6 h 42 min
